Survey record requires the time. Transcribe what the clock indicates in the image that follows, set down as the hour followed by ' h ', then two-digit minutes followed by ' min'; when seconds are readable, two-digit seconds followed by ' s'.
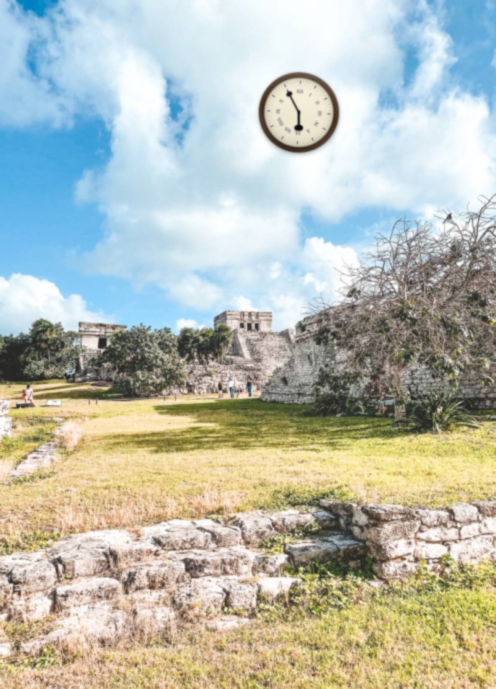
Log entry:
5 h 55 min
